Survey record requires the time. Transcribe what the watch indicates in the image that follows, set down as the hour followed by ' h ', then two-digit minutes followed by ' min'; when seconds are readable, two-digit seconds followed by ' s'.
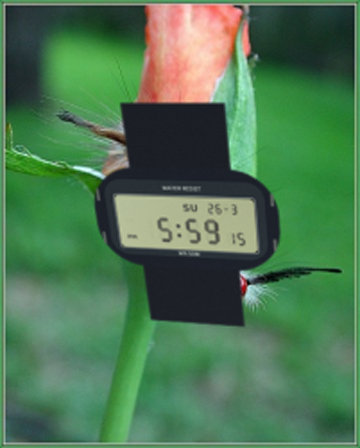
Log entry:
5 h 59 min 15 s
